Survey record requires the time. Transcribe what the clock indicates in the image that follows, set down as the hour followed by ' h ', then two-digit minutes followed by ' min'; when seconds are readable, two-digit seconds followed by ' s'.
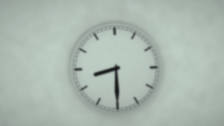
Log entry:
8 h 30 min
